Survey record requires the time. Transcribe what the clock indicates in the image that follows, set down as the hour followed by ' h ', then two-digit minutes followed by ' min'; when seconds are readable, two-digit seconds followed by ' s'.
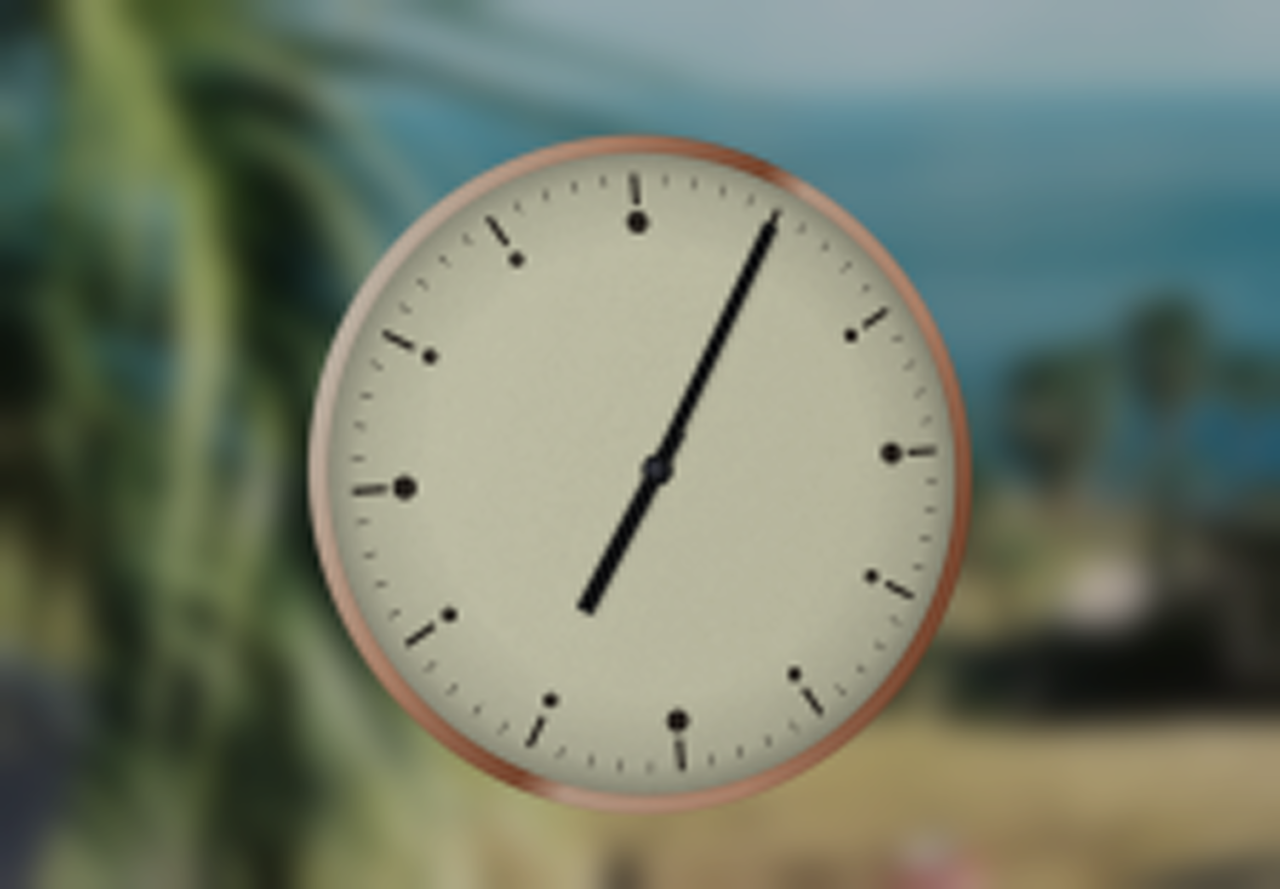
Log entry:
7 h 05 min
